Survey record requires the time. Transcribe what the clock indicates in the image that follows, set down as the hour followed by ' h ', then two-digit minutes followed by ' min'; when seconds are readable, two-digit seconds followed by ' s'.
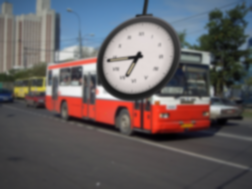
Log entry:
6 h 44 min
